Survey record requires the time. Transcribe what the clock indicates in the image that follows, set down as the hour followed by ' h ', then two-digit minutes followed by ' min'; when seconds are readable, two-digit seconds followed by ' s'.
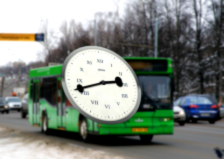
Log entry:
2 h 42 min
